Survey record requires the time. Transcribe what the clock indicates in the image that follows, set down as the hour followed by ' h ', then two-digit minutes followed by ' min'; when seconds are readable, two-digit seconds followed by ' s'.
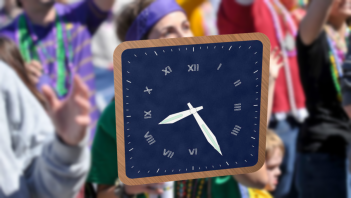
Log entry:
8 h 25 min
